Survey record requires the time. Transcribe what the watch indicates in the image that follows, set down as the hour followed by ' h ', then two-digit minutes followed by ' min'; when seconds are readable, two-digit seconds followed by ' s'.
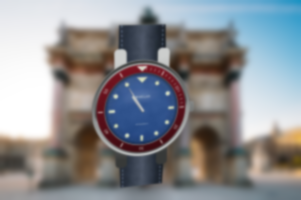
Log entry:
10 h 55 min
